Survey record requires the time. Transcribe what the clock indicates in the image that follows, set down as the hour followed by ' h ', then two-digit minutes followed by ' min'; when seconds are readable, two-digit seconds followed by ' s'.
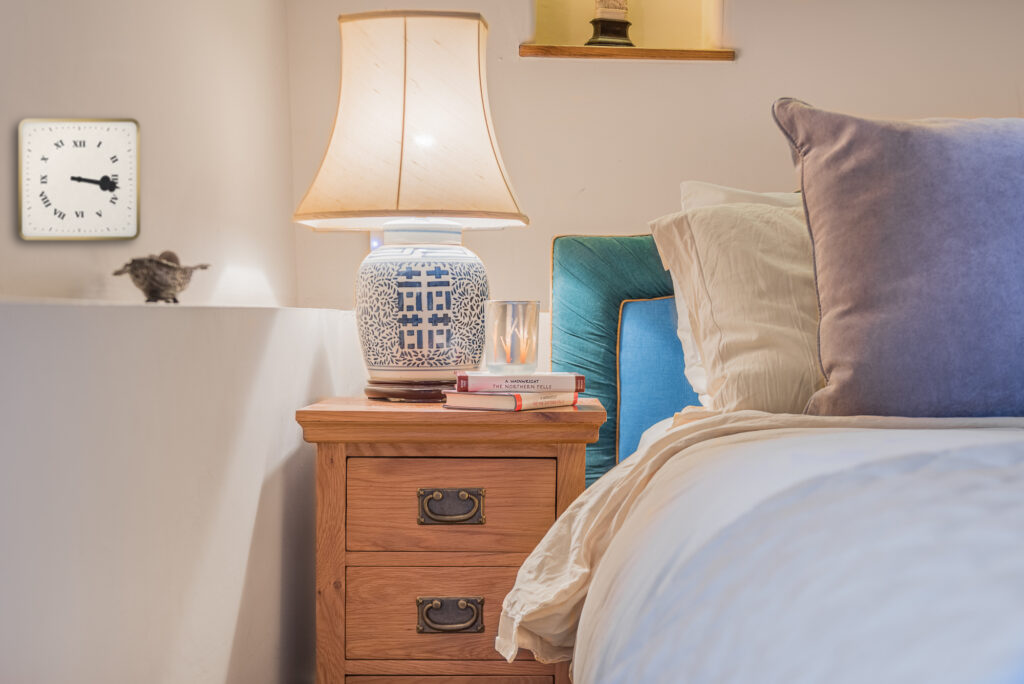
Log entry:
3 h 17 min
